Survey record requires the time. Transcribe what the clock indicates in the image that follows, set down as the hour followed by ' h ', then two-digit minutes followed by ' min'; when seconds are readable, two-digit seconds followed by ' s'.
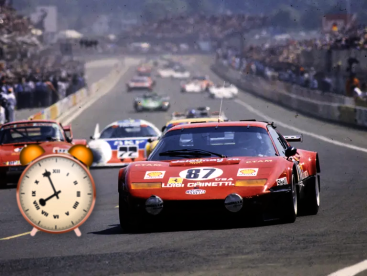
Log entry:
7 h 56 min
